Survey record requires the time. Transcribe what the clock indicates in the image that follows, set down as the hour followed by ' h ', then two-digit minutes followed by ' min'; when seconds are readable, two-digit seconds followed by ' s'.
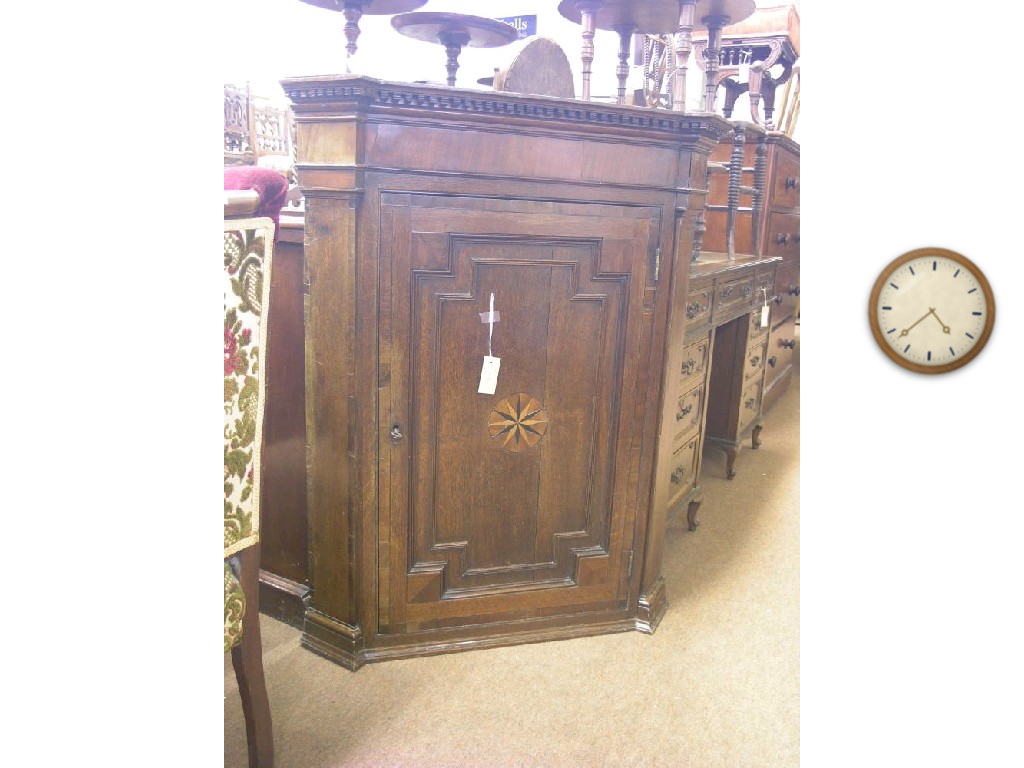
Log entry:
4 h 38 min
